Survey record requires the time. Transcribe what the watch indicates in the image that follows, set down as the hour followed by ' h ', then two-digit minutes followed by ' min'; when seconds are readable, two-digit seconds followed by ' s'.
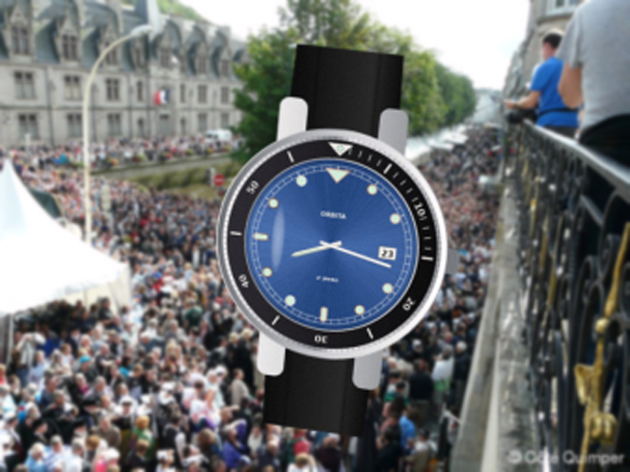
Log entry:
8 h 17 min
